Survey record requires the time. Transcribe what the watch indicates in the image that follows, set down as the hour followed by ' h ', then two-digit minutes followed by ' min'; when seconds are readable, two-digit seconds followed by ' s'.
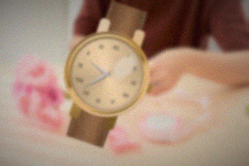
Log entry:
9 h 37 min
